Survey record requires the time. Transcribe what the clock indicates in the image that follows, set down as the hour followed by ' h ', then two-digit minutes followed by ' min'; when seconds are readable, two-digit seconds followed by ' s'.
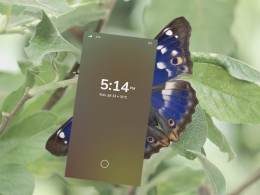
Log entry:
5 h 14 min
